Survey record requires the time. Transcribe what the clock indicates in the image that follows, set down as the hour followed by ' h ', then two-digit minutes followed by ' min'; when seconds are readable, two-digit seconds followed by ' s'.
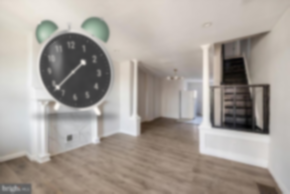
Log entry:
1 h 38 min
